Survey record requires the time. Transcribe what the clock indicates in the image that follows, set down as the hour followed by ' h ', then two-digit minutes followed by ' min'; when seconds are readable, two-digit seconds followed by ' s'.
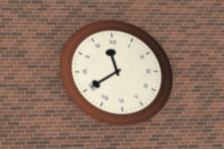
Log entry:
11 h 40 min
